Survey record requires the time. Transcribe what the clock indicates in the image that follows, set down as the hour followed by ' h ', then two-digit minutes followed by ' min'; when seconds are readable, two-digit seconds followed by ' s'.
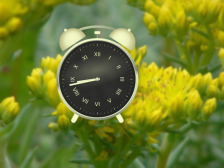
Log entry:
8 h 43 min
